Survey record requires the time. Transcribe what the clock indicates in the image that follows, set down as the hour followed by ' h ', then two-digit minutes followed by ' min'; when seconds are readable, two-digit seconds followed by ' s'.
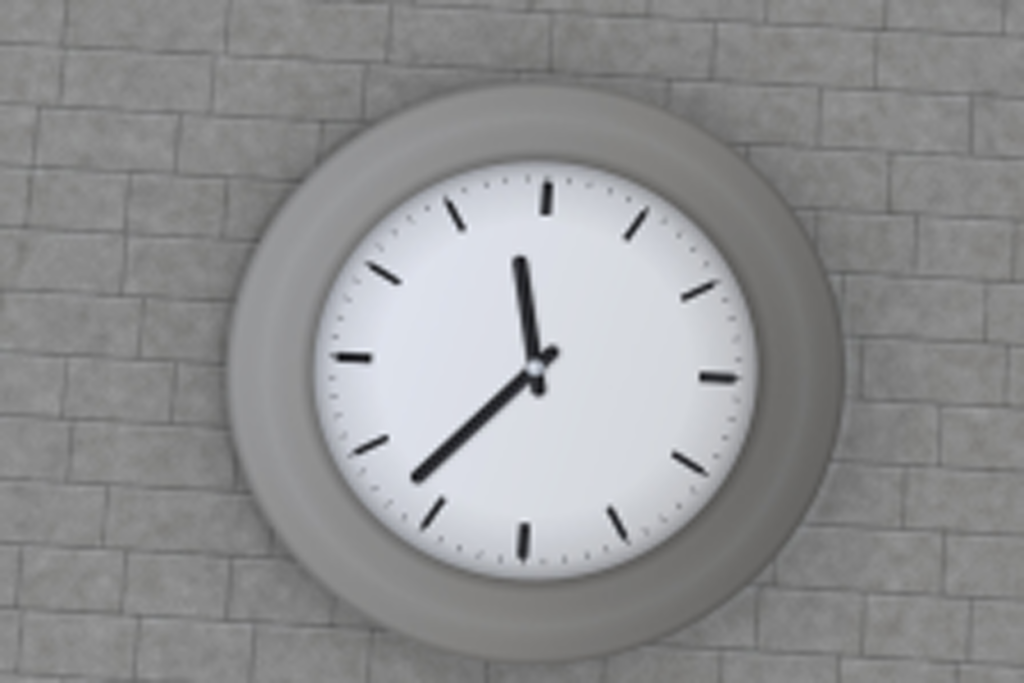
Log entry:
11 h 37 min
